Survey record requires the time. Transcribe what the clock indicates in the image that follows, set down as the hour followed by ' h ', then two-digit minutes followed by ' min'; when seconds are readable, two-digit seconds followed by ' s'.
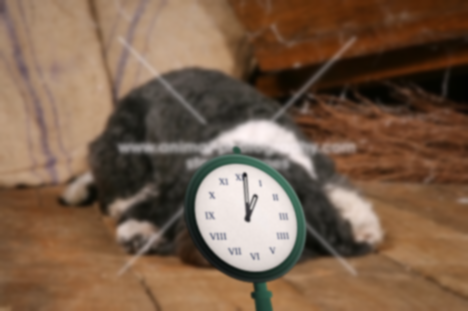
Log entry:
1 h 01 min
